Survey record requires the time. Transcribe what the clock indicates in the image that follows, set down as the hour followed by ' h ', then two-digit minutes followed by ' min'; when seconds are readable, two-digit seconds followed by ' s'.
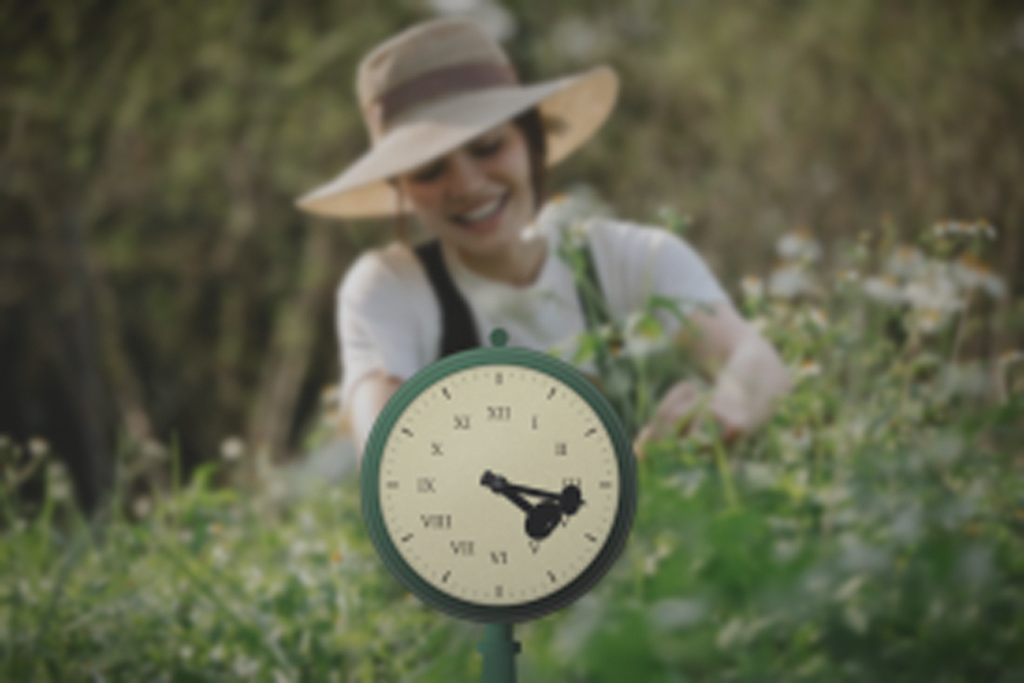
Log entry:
4 h 17 min
